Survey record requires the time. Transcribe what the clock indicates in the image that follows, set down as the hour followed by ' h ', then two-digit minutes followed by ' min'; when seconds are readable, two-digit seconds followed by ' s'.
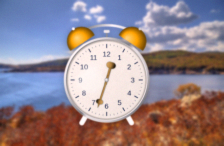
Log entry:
12 h 33 min
